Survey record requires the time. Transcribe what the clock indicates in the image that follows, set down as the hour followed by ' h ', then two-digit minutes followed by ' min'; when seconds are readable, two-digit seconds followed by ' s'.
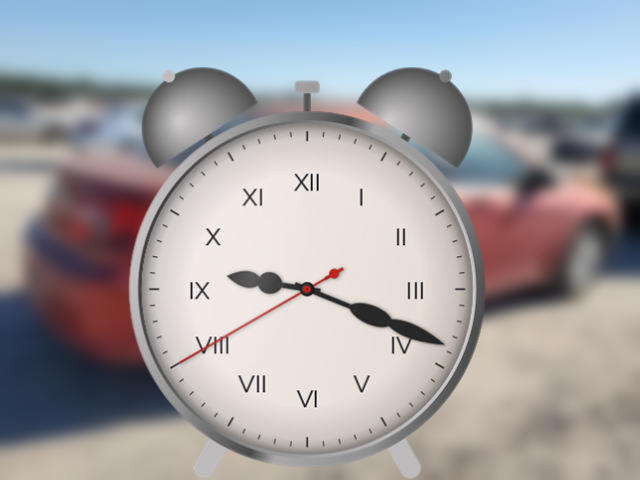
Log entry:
9 h 18 min 40 s
